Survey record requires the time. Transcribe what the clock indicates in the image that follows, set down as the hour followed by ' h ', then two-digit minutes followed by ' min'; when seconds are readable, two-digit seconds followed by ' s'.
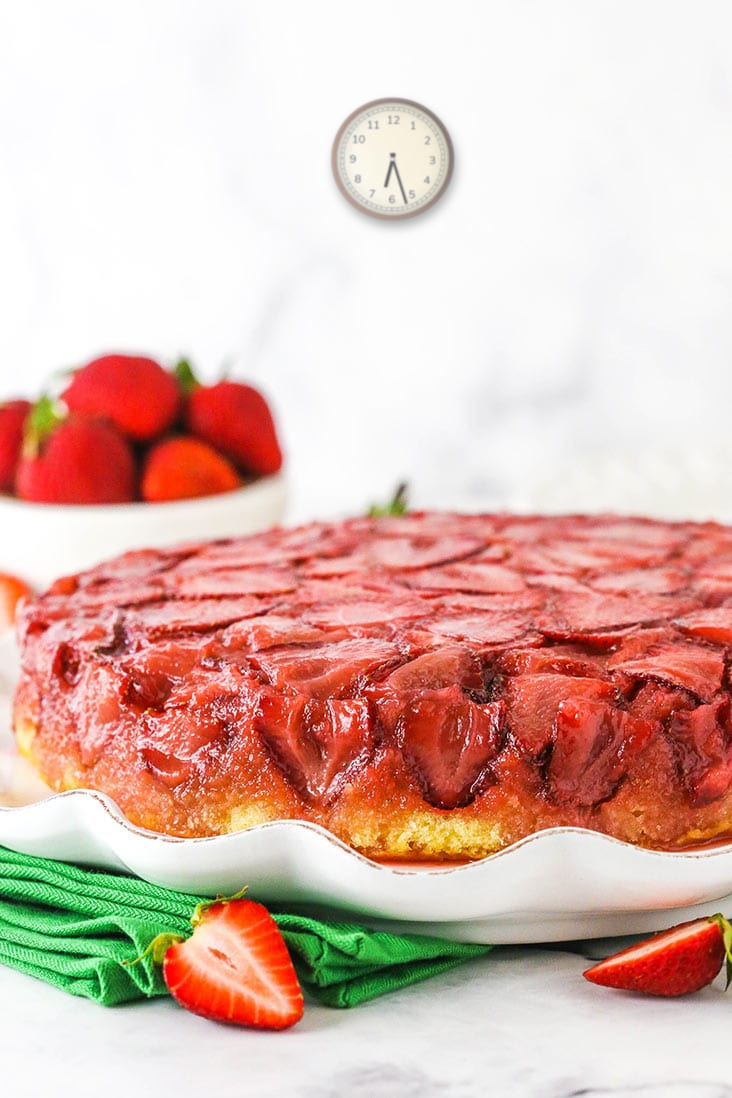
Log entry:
6 h 27 min
